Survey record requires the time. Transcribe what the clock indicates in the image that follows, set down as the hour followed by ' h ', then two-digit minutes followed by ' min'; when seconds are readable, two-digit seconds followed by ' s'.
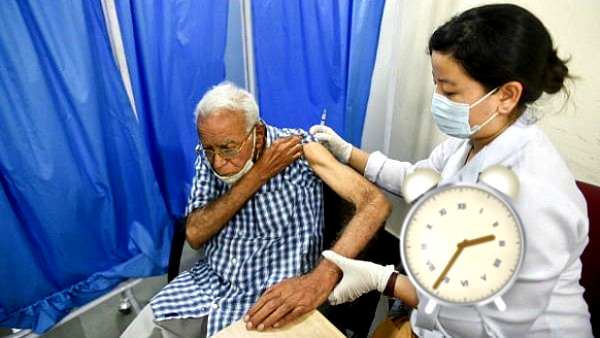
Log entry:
2 h 36 min
